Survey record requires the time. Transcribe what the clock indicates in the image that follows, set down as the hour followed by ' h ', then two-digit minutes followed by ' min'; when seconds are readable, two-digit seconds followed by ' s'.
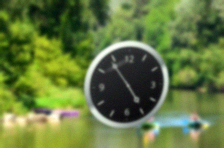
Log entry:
4 h 54 min
